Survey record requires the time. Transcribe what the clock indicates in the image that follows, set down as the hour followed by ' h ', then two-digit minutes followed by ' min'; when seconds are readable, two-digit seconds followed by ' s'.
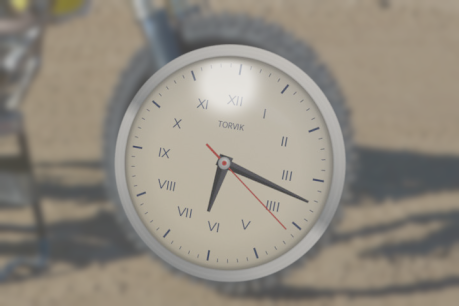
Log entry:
6 h 17 min 21 s
